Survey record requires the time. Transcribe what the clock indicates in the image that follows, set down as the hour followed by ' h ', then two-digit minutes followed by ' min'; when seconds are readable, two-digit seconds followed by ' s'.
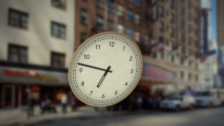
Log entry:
6 h 47 min
